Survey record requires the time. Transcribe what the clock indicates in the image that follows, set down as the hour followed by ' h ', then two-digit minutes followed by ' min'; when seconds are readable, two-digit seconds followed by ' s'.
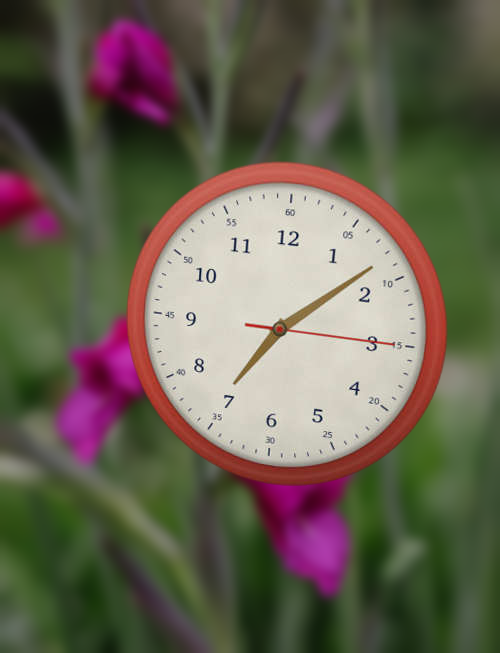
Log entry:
7 h 08 min 15 s
